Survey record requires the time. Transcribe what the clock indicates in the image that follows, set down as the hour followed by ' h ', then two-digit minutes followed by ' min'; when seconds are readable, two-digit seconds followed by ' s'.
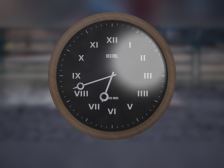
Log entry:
6 h 42 min
